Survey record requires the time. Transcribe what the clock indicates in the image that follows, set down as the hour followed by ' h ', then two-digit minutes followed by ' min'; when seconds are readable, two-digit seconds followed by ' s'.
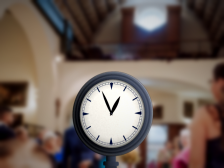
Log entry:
12 h 56 min
